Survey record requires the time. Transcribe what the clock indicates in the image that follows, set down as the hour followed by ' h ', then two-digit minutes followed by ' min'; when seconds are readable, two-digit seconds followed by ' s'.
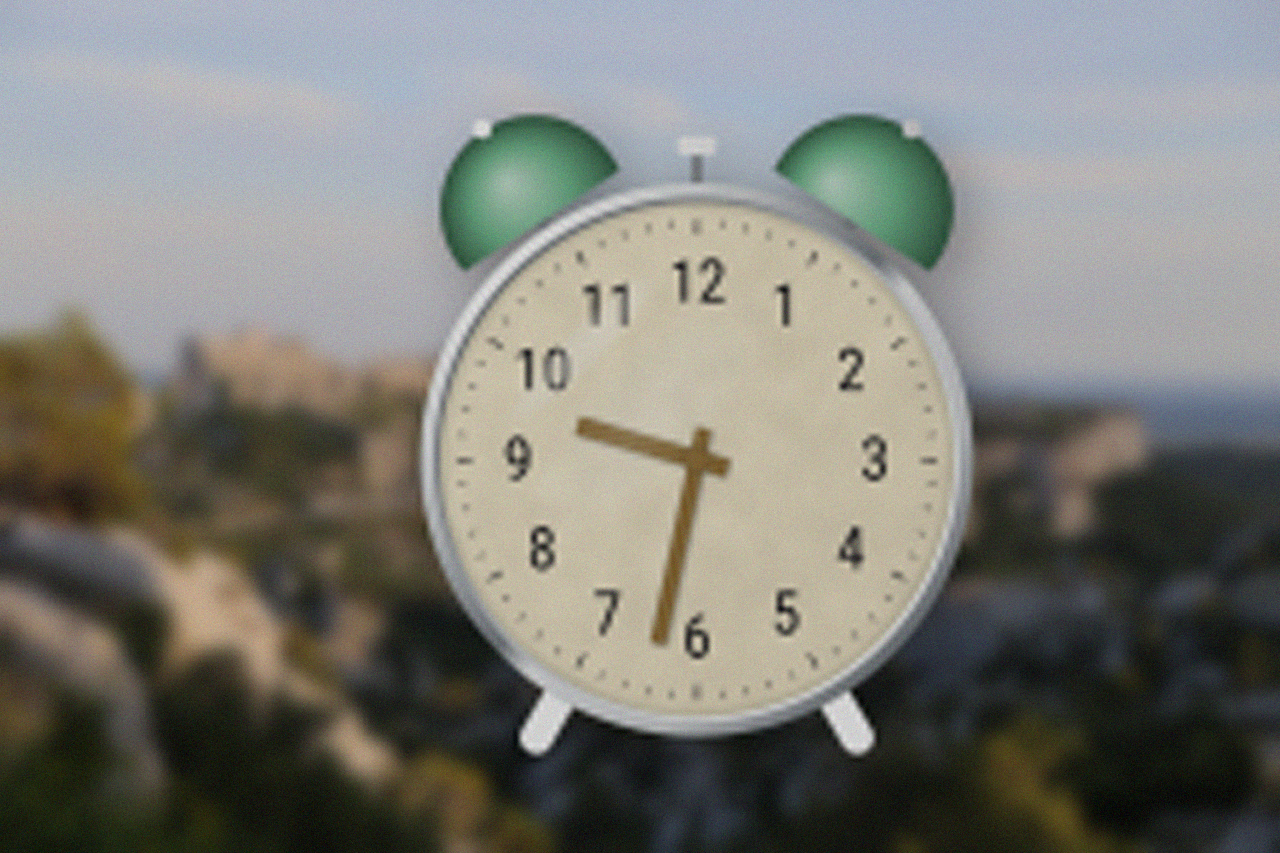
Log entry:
9 h 32 min
